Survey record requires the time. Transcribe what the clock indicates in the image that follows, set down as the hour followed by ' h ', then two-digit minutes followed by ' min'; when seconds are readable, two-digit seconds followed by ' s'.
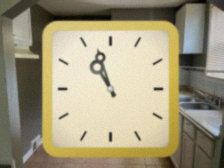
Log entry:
10 h 57 min
